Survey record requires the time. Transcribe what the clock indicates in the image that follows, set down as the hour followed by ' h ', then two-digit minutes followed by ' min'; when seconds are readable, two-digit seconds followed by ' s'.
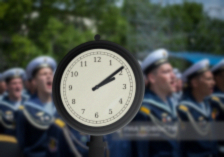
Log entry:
2 h 09 min
